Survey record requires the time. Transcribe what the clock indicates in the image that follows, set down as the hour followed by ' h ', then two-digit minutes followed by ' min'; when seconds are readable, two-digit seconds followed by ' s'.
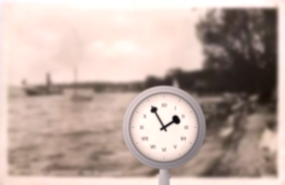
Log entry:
1 h 55 min
